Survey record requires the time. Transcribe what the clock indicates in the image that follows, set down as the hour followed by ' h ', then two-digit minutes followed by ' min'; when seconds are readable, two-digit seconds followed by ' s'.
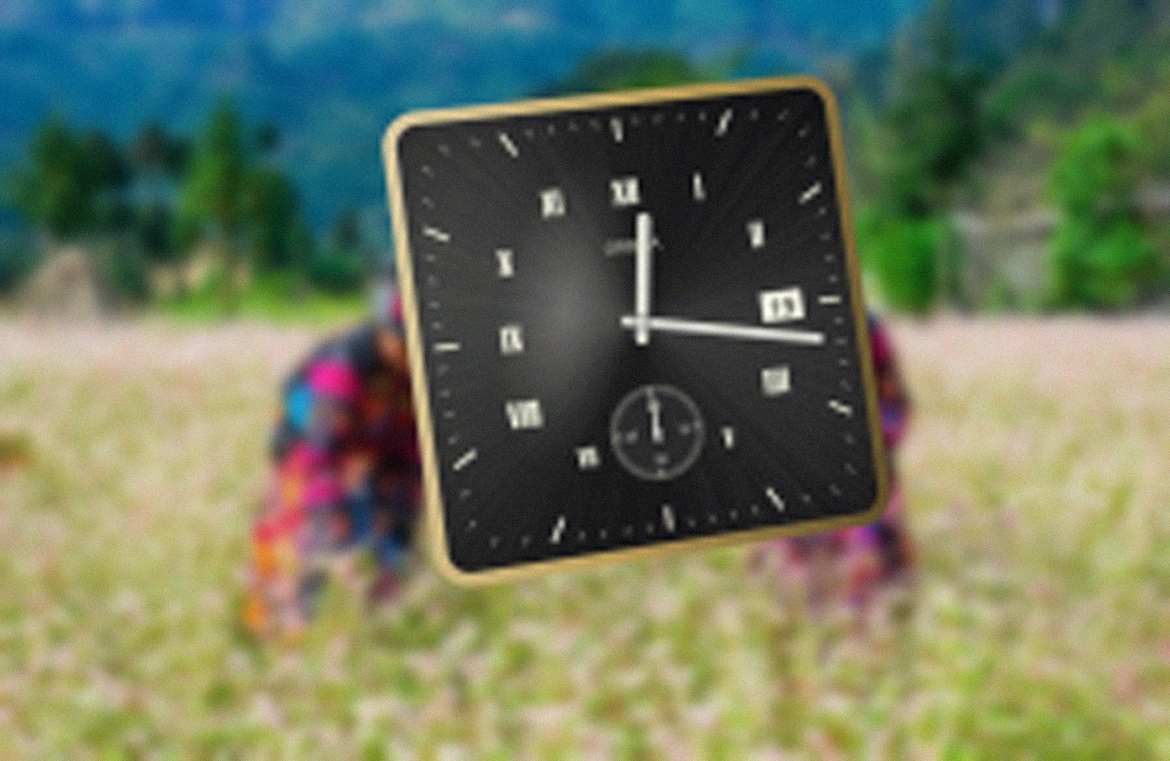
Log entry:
12 h 17 min
